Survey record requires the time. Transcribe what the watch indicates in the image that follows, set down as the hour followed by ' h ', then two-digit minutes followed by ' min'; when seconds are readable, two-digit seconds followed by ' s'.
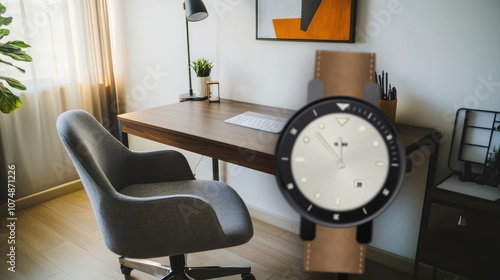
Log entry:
11 h 53 min
